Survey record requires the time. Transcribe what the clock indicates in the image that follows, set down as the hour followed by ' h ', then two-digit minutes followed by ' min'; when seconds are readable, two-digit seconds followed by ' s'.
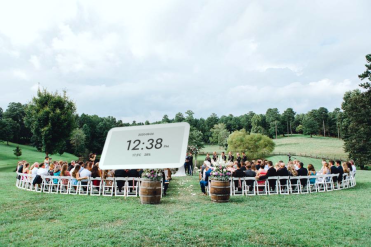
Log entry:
12 h 38 min
